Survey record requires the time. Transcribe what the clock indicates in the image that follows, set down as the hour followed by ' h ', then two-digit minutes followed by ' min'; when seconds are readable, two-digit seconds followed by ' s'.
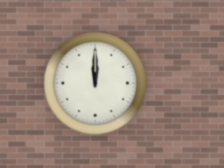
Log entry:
12 h 00 min
